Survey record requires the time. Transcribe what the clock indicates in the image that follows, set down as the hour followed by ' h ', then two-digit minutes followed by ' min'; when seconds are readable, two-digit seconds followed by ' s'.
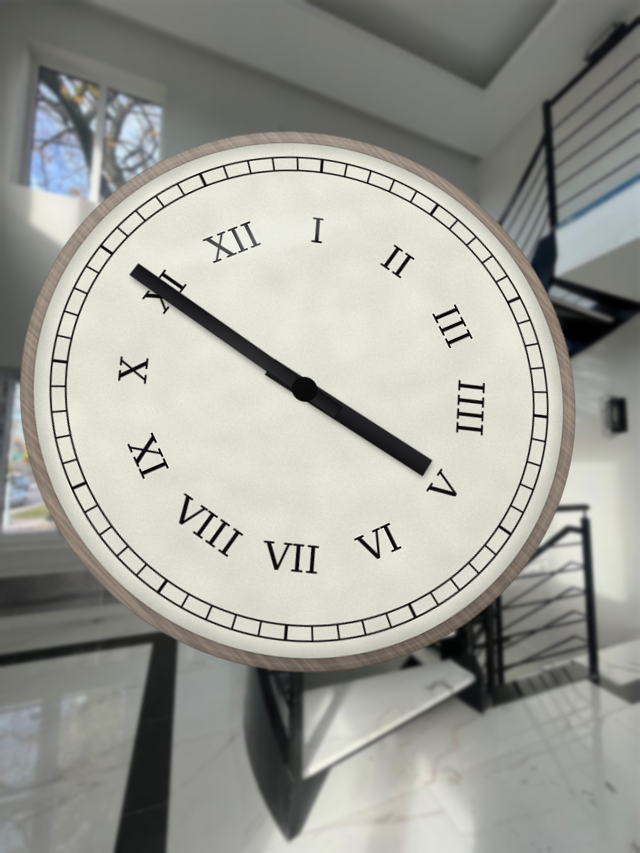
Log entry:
4 h 55 min
